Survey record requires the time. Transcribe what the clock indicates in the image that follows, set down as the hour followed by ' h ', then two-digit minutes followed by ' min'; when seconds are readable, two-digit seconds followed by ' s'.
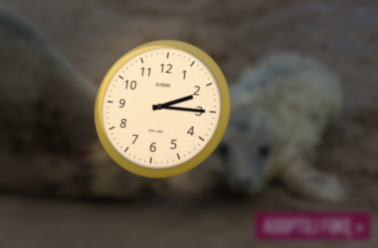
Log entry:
2 h 15 min
